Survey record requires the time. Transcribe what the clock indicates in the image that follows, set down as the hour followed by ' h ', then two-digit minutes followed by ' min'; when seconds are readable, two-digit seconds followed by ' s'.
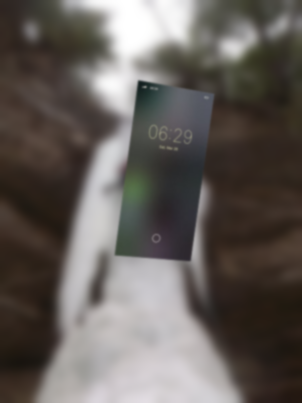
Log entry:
6 h 29 min
